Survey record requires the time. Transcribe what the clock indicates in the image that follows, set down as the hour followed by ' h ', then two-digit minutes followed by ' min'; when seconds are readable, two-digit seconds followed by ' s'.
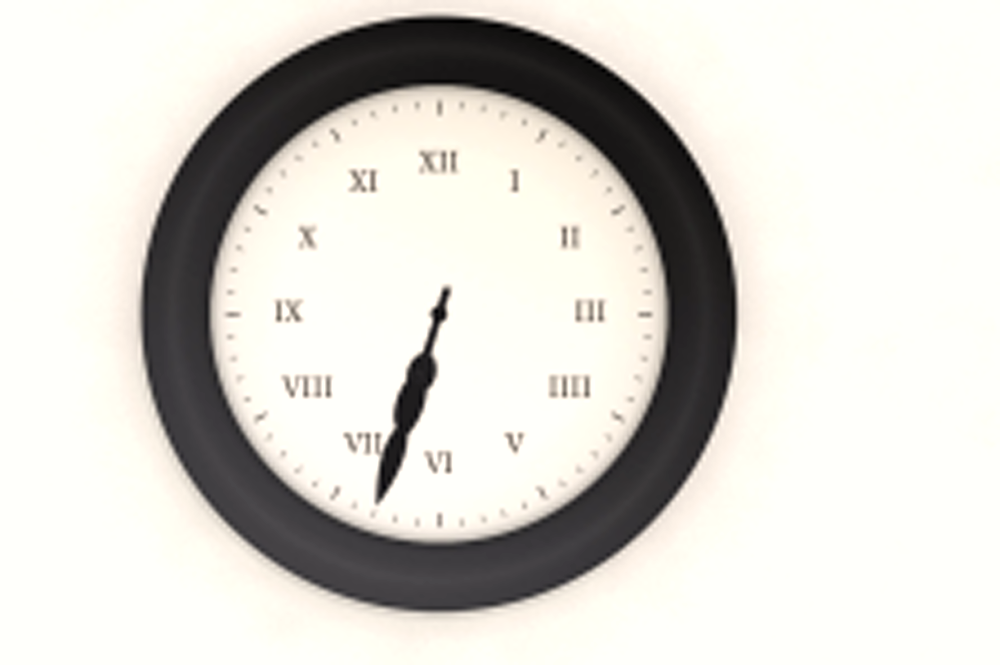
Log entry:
6 h 33 min
